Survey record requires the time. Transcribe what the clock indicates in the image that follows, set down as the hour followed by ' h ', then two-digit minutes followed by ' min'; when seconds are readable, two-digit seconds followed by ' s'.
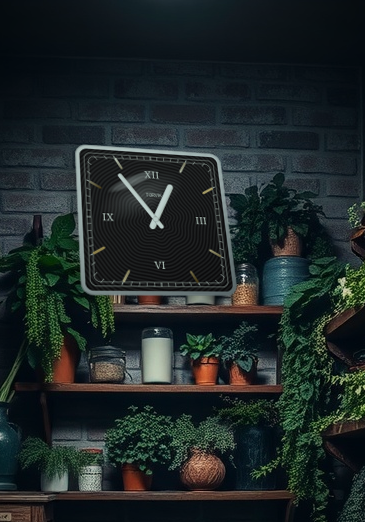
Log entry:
12 h 54 min
